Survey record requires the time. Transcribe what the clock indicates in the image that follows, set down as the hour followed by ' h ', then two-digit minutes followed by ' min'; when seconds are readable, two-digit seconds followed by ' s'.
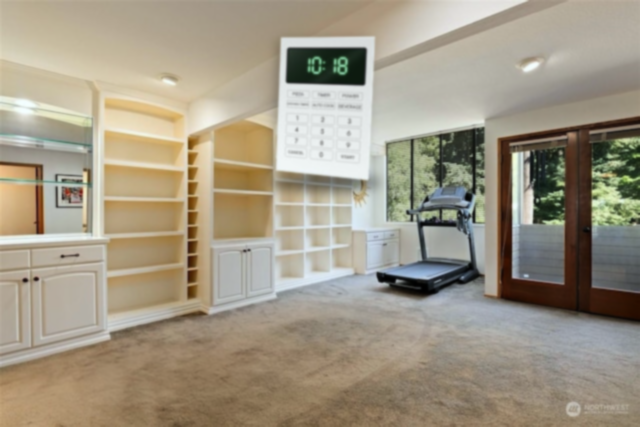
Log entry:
10 h 18 min
